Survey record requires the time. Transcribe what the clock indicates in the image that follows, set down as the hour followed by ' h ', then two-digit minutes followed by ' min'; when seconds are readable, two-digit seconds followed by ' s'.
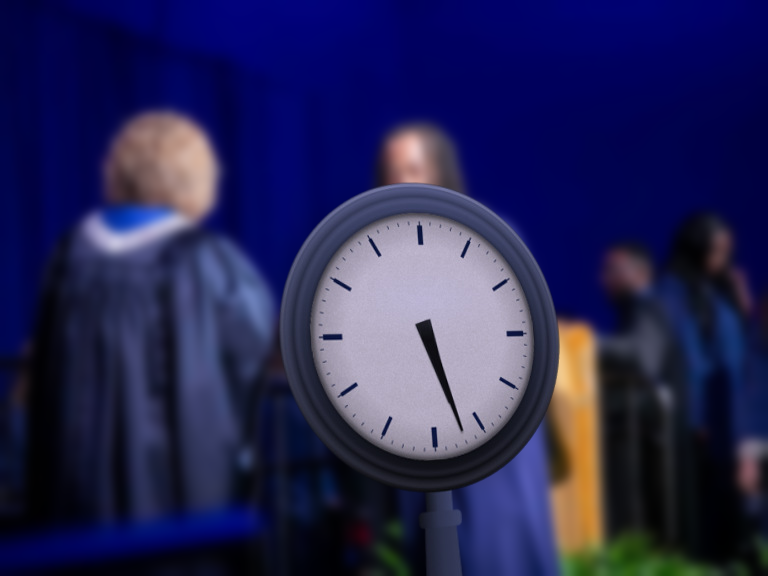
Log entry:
5 h 27 min
